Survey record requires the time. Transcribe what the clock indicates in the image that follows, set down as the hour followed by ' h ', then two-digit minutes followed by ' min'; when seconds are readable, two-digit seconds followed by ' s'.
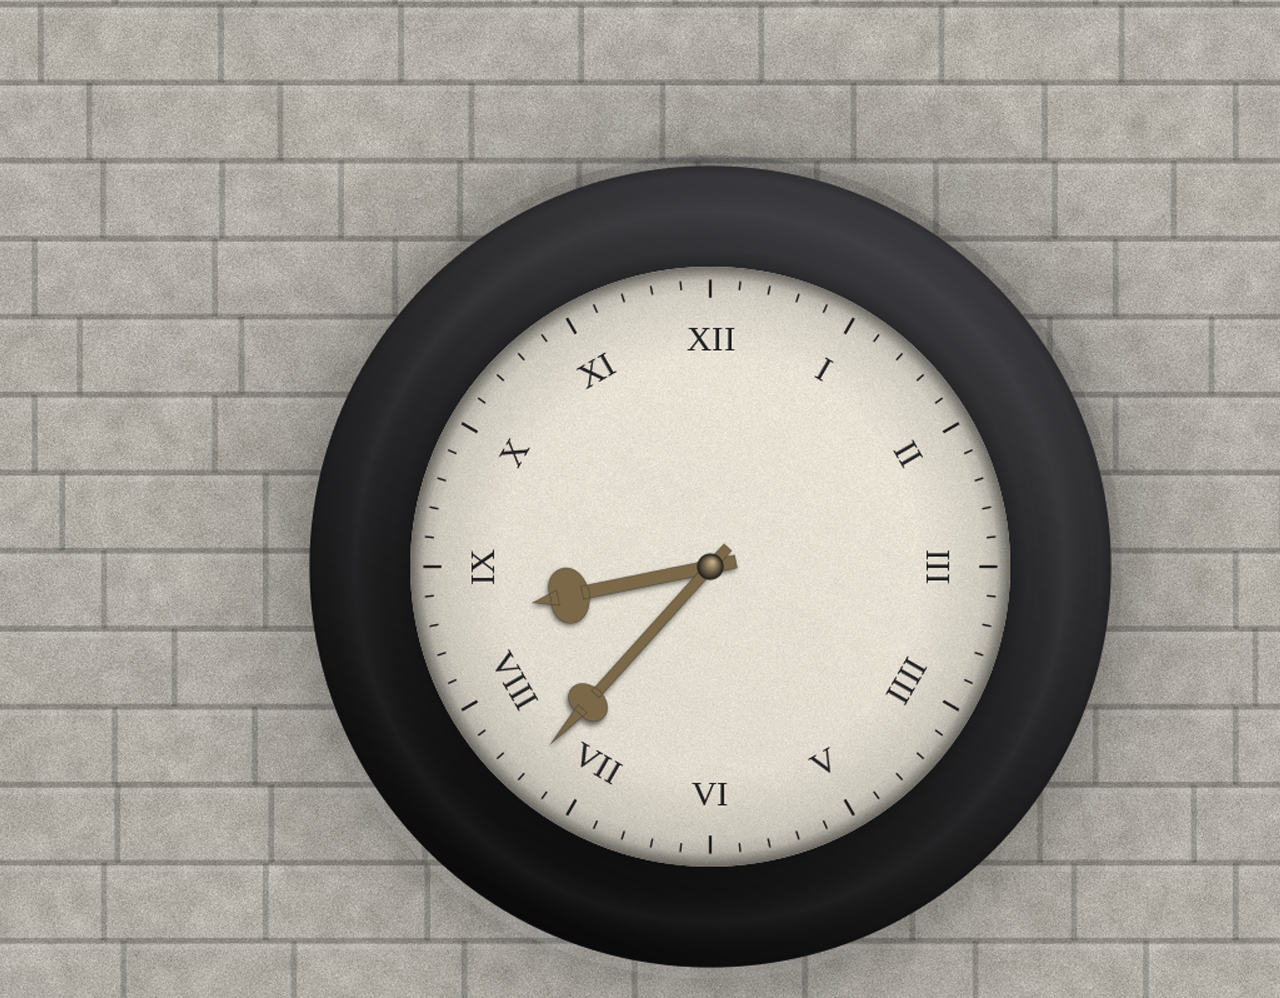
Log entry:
8 h 37 min
